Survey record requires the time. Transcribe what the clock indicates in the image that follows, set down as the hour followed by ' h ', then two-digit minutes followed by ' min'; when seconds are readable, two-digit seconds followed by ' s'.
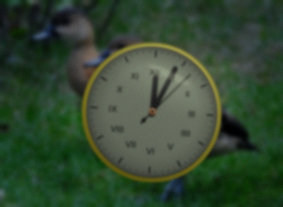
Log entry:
12 h 04 min 07 s
